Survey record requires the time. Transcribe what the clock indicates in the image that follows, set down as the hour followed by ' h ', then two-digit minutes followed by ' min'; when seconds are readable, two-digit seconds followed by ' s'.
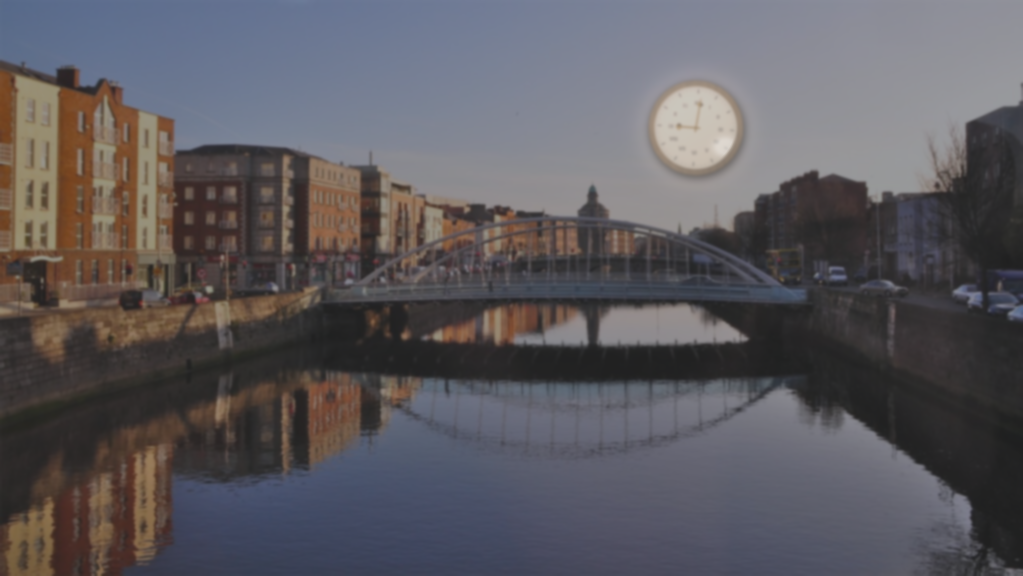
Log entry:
9 h 01 min
